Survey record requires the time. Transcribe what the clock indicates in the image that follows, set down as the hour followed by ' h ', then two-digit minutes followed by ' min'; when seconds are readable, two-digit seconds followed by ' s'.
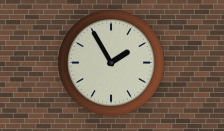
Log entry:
1 h 55 min
